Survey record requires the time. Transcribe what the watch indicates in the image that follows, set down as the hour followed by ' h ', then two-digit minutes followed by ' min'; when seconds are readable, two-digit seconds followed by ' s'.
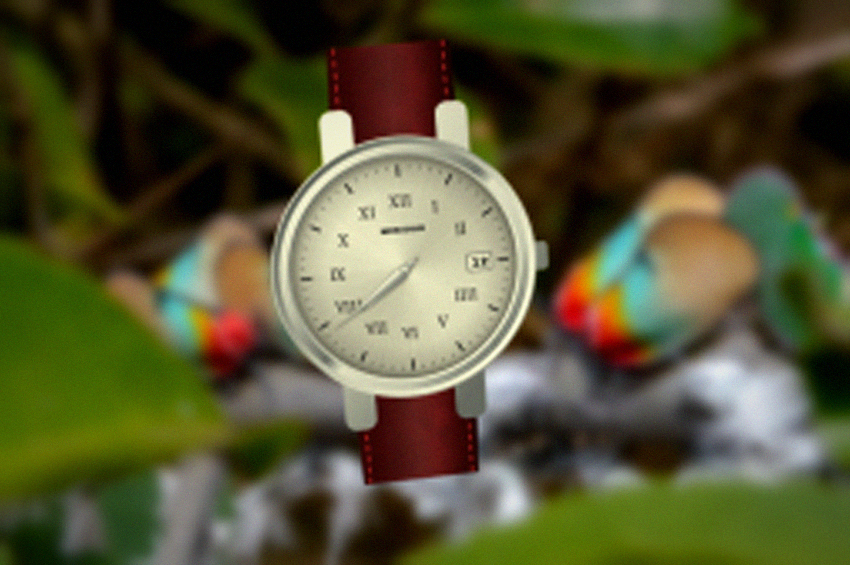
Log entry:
7 h 39 min
